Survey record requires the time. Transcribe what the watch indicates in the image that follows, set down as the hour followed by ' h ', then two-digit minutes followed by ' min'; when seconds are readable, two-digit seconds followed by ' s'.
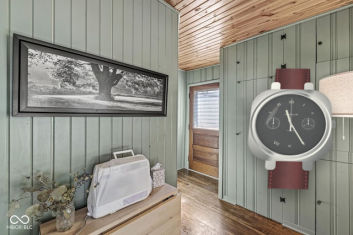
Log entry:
11 h 25 min
